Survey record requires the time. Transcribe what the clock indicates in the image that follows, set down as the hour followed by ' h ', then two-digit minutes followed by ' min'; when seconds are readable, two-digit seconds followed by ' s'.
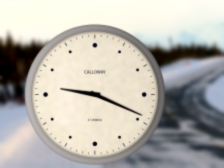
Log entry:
9 h 19 min
